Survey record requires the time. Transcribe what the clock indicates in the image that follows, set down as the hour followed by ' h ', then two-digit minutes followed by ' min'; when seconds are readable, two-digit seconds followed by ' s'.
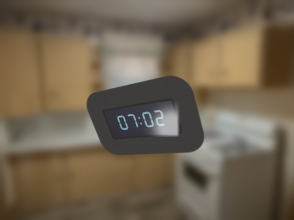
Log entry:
7 h 02 min
